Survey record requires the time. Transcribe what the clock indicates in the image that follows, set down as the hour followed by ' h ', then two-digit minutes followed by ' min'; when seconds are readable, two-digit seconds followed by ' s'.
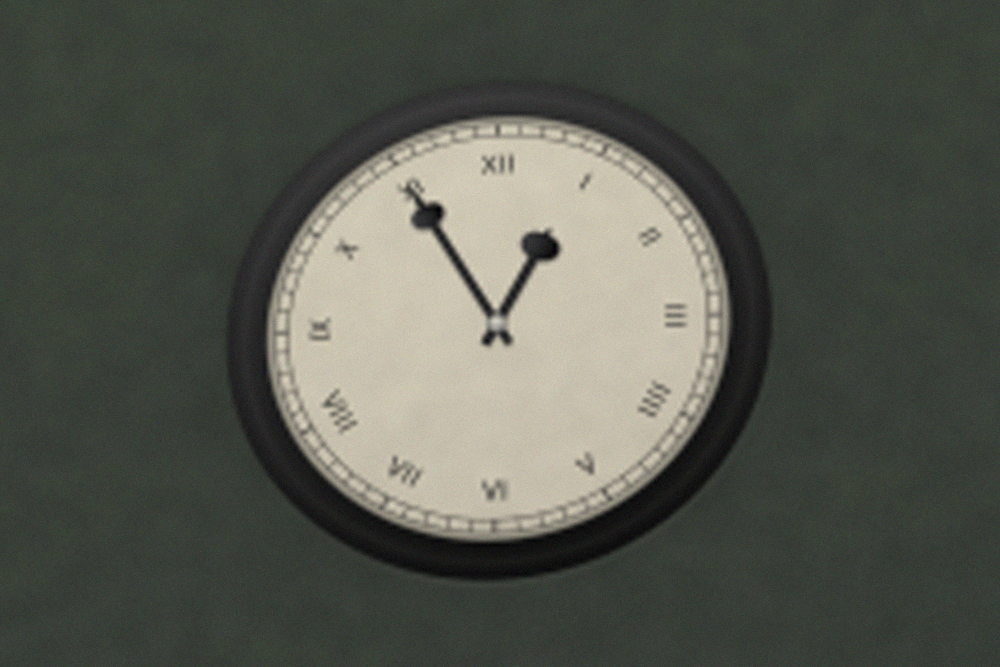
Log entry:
12 h 55 min
